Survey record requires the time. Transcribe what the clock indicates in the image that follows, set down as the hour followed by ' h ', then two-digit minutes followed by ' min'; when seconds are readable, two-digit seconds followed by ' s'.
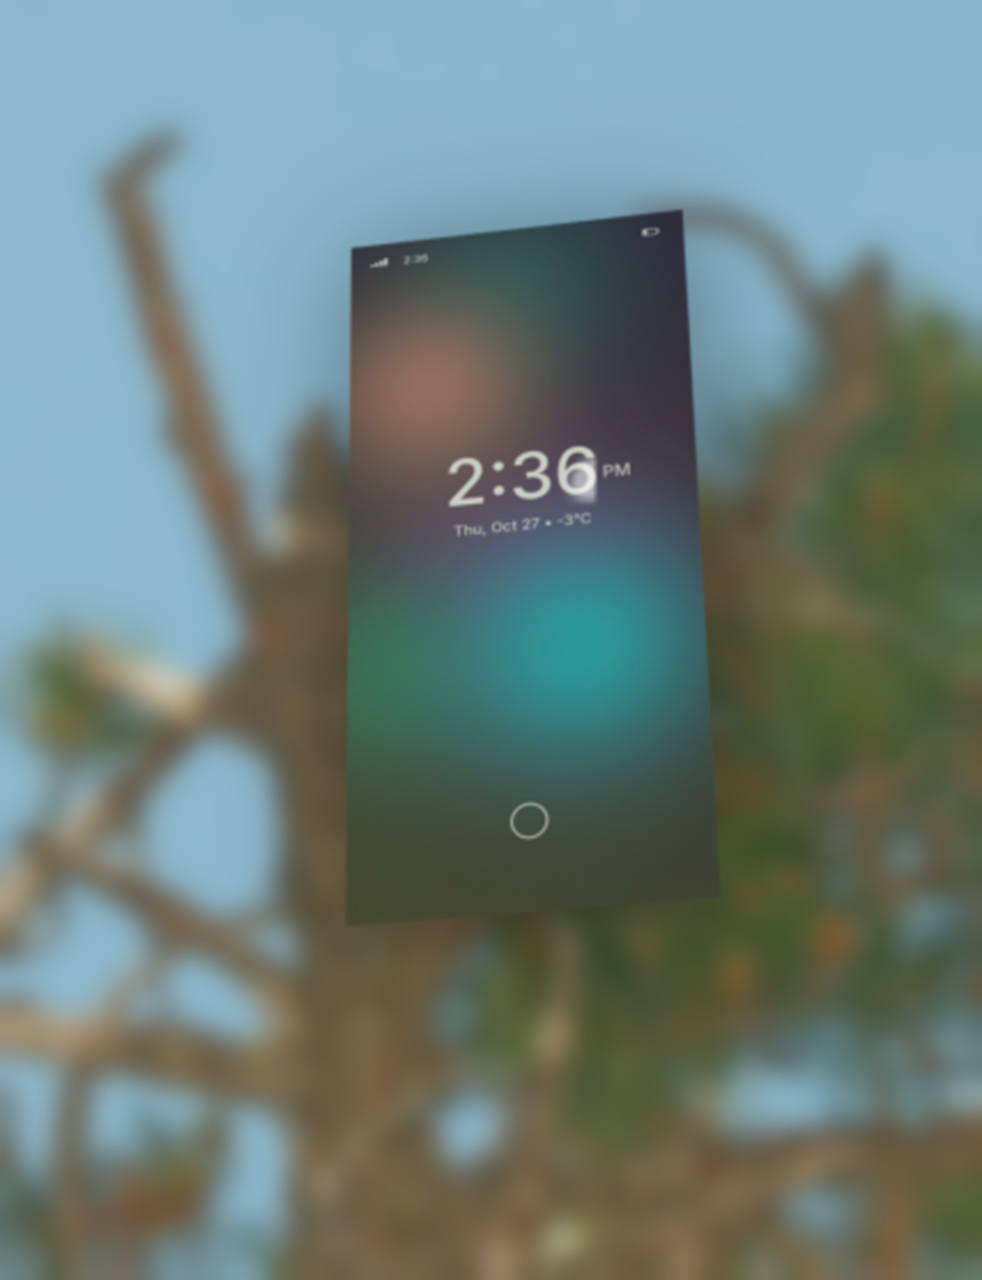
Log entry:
2 h 36 min
